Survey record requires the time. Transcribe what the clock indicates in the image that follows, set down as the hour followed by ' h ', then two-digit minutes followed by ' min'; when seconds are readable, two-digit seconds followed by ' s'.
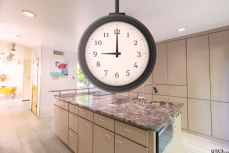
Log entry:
9 h 00 min
